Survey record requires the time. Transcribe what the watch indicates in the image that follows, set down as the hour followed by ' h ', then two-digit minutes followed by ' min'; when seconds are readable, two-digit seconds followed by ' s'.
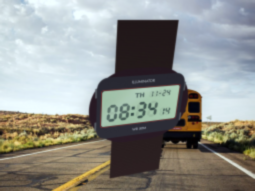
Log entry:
8 h 34 min
